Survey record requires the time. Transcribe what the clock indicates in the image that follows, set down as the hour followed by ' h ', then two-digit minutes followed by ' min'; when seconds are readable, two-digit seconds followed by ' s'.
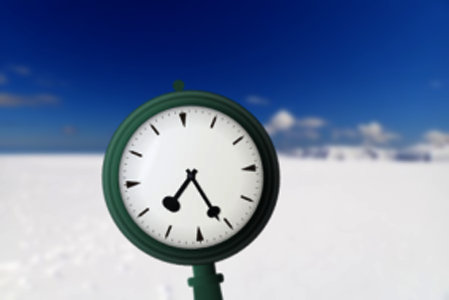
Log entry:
7 h 26 min
